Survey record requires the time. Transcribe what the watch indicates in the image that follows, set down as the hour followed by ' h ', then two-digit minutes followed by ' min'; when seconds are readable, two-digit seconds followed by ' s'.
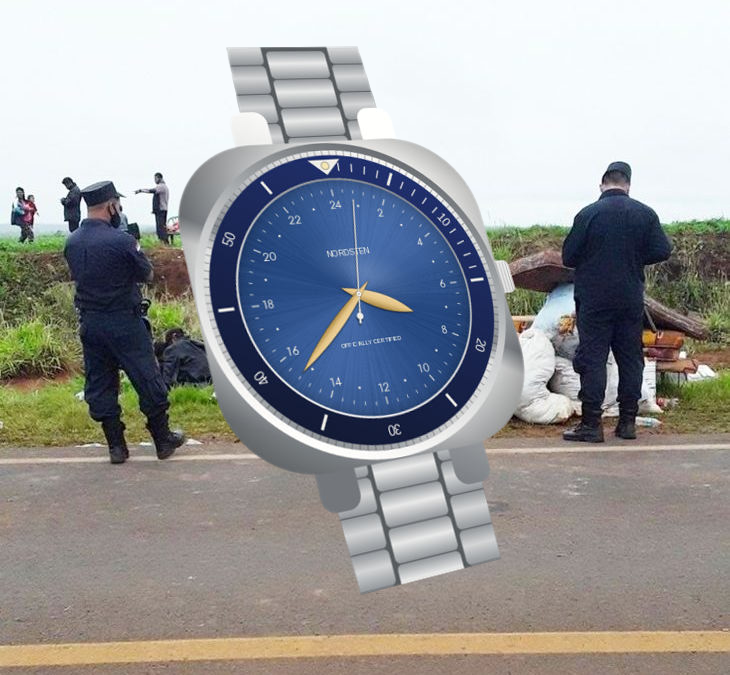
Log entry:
7 h 38 min 02 s
